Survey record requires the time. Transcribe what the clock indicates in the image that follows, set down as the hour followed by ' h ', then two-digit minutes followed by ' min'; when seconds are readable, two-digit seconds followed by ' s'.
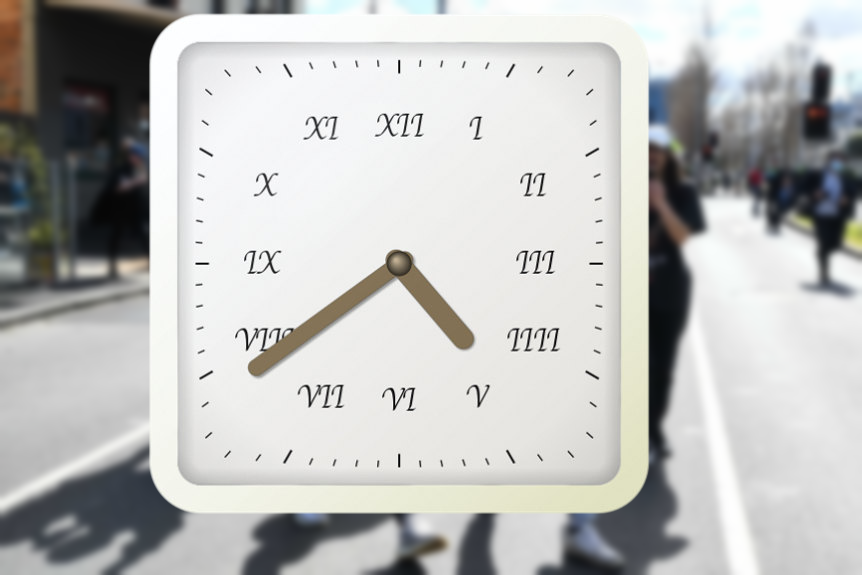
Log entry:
4 h 39 min
